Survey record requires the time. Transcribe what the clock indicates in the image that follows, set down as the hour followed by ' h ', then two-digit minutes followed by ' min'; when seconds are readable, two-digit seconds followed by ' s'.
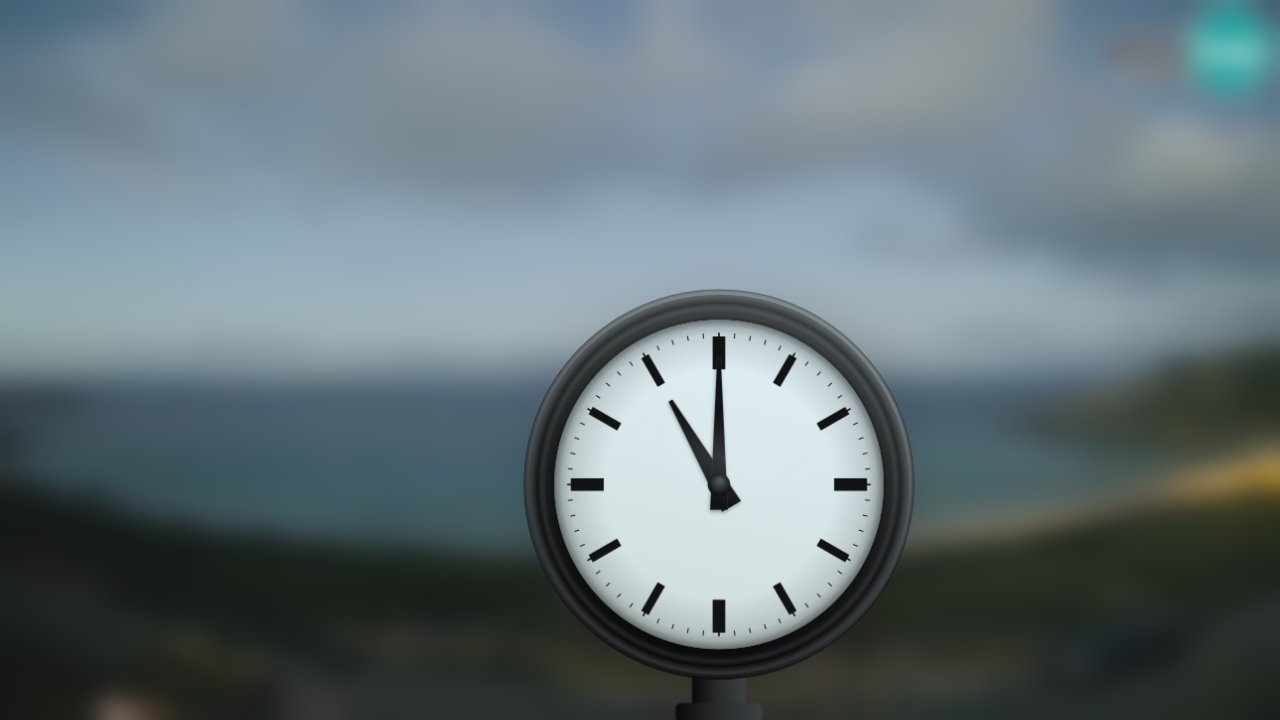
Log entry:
11 h 00 min
